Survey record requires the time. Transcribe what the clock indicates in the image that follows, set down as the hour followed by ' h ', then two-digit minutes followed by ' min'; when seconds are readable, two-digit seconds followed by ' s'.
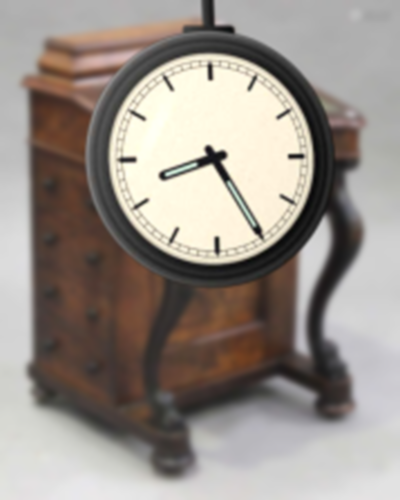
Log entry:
8 h 25 min
